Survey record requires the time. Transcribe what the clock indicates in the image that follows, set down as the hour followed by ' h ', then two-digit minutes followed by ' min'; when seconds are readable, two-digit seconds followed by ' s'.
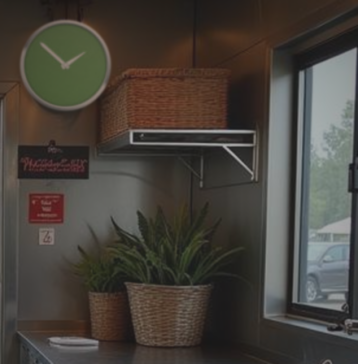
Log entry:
1 h 52 min
